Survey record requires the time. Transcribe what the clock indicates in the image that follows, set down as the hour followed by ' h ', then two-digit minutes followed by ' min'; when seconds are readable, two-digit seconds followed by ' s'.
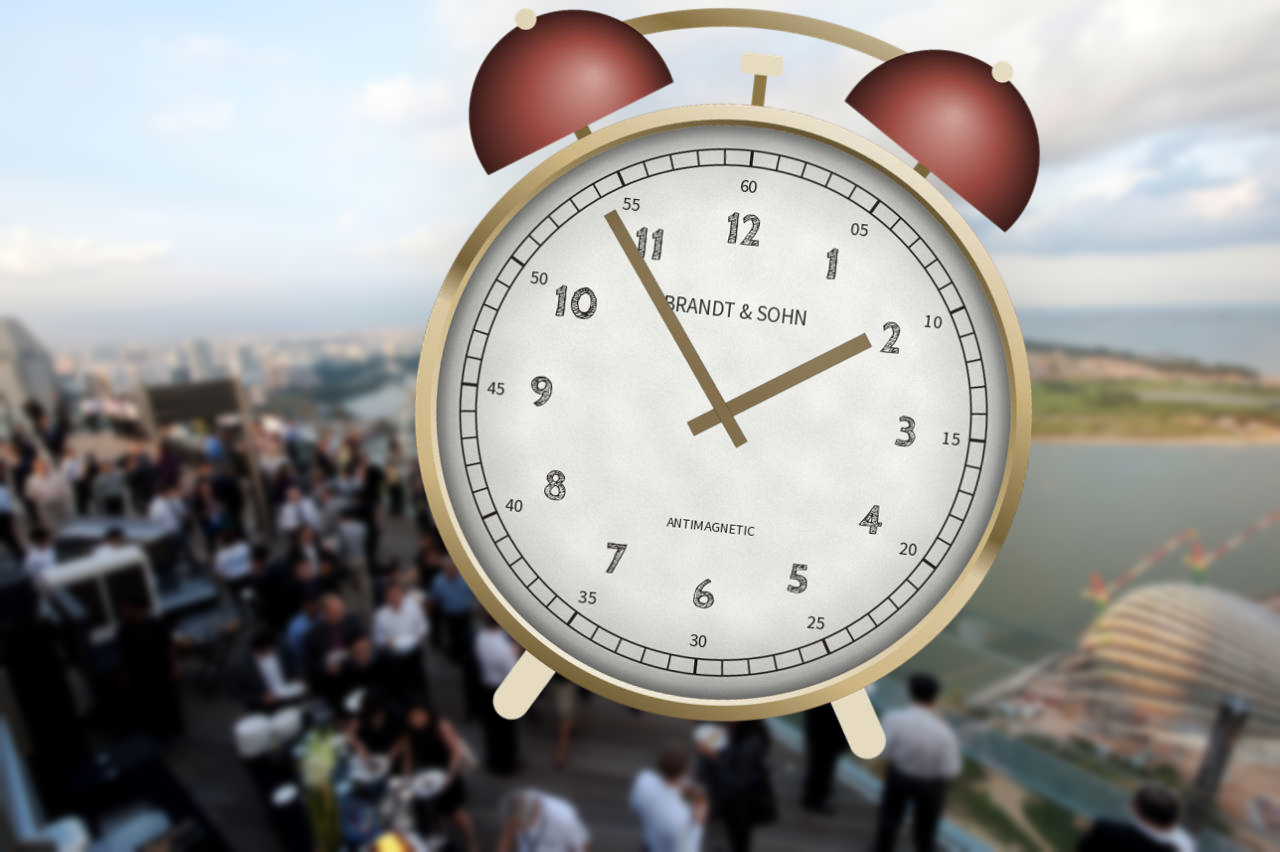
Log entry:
1 h 54 min
